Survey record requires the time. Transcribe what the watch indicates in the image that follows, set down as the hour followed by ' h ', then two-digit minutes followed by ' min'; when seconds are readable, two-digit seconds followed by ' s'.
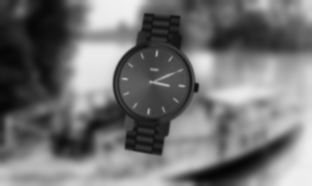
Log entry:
3 h 10 min
